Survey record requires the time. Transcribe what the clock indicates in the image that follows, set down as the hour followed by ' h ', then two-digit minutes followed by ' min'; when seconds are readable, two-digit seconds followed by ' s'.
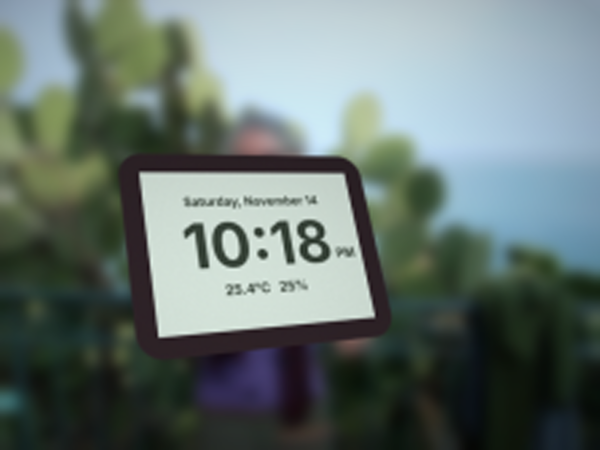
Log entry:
10 h 18 min
